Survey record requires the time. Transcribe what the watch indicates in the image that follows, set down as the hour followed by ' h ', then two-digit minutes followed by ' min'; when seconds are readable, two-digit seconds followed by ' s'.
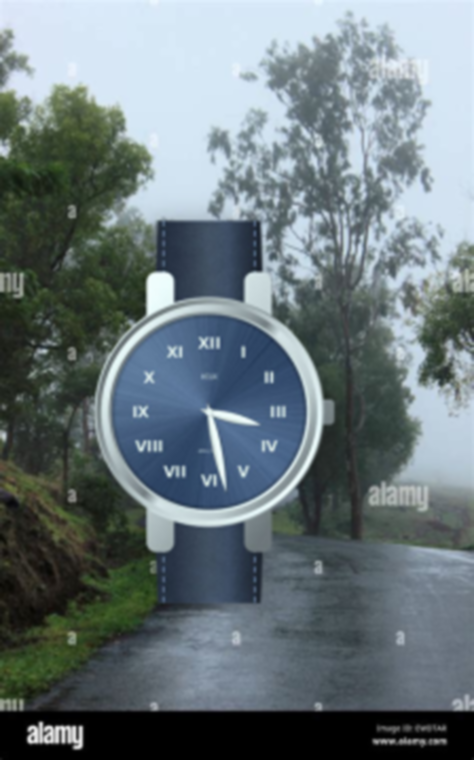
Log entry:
3 h 28 min
